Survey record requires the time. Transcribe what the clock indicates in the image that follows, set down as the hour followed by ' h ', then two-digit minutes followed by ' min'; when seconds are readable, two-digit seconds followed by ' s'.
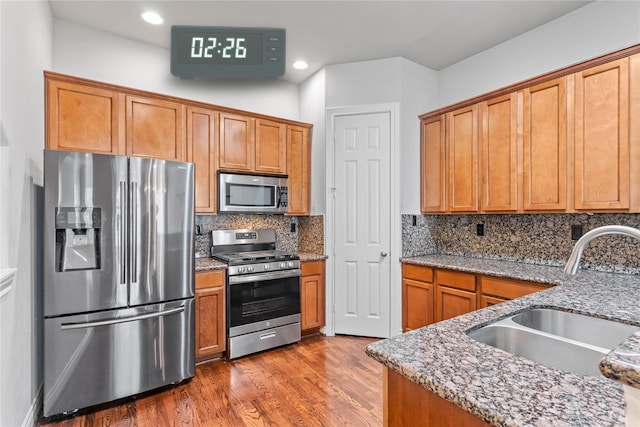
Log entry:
2 h 26 min
